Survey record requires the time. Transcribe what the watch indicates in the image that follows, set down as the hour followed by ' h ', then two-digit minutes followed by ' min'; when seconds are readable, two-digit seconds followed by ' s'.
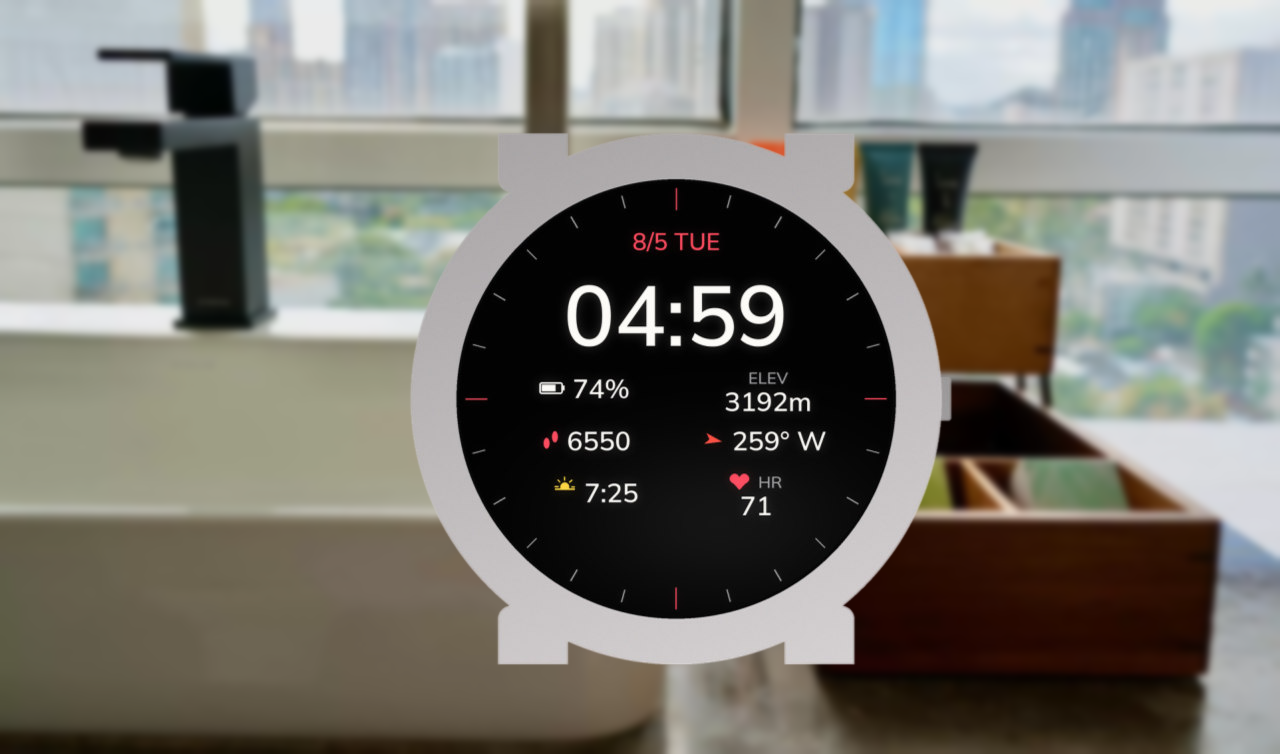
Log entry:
4 h 59 min
